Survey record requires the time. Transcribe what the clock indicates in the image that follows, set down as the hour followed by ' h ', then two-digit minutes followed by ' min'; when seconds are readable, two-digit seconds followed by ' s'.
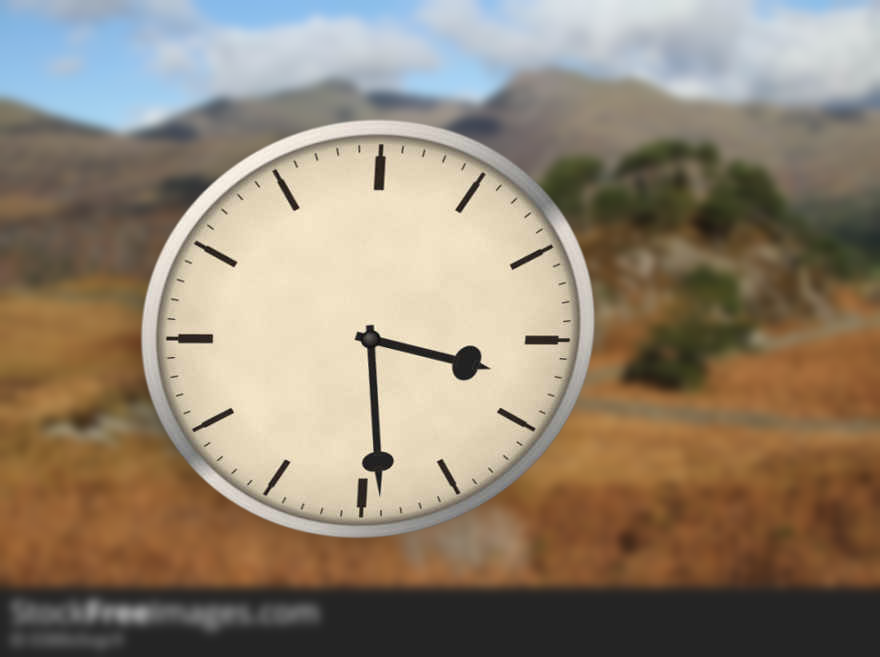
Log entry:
3 h 29 min
